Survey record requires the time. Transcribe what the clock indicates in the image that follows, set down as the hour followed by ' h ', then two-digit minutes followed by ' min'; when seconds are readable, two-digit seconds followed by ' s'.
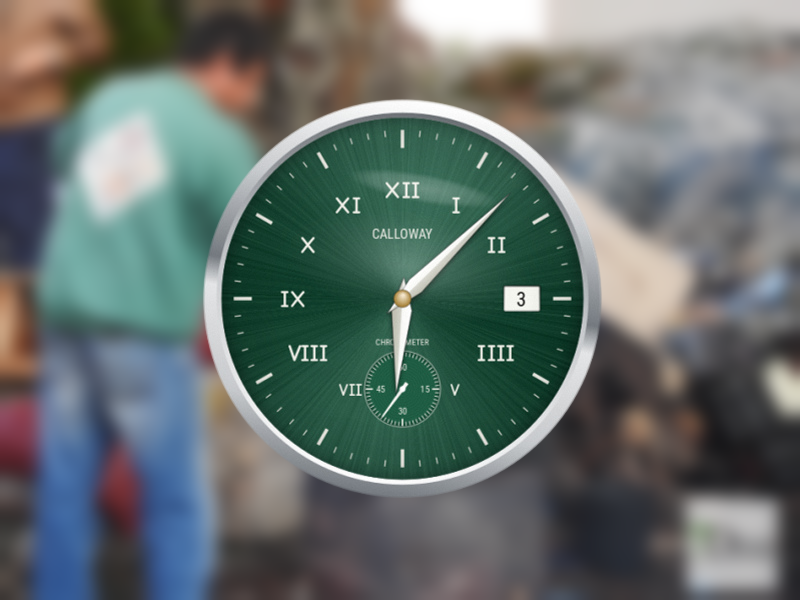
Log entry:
6 h 07 min 36 s
